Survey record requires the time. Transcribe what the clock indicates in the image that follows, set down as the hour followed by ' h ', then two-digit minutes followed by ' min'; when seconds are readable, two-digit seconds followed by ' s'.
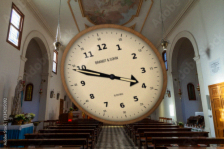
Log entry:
3 h 49 min
